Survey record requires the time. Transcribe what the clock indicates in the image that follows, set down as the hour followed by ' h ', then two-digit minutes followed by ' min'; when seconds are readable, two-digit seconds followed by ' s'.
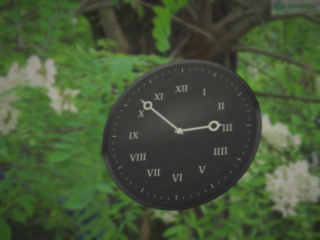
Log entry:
2 h 52 min
